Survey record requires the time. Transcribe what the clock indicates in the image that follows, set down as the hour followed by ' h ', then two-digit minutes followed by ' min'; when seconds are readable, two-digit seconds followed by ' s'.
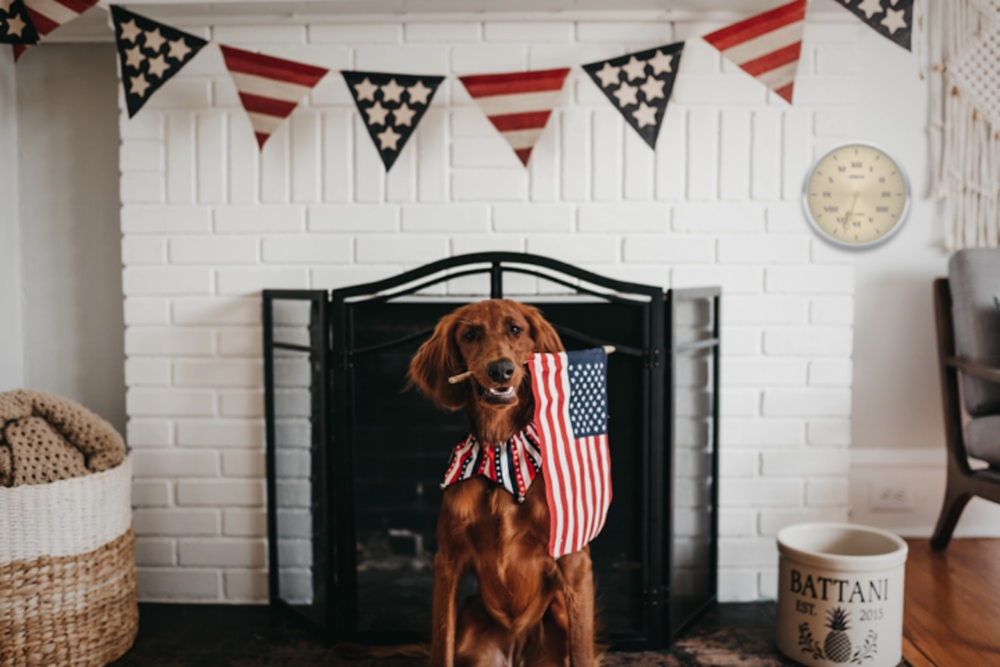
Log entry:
6 h 33 min
